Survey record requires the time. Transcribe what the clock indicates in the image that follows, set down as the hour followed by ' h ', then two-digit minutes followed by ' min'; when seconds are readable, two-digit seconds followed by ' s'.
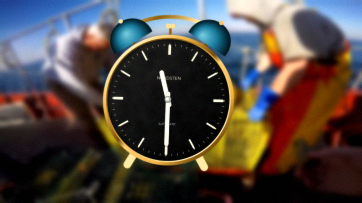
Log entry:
11 h 30 min
